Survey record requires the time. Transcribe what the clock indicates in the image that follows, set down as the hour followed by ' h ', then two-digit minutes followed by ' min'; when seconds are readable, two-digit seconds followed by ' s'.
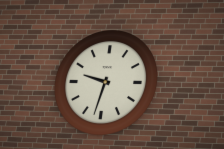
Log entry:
9 h 32 min
